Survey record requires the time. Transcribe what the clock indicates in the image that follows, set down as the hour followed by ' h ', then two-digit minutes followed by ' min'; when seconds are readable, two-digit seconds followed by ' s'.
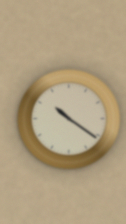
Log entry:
10 h 21 min
